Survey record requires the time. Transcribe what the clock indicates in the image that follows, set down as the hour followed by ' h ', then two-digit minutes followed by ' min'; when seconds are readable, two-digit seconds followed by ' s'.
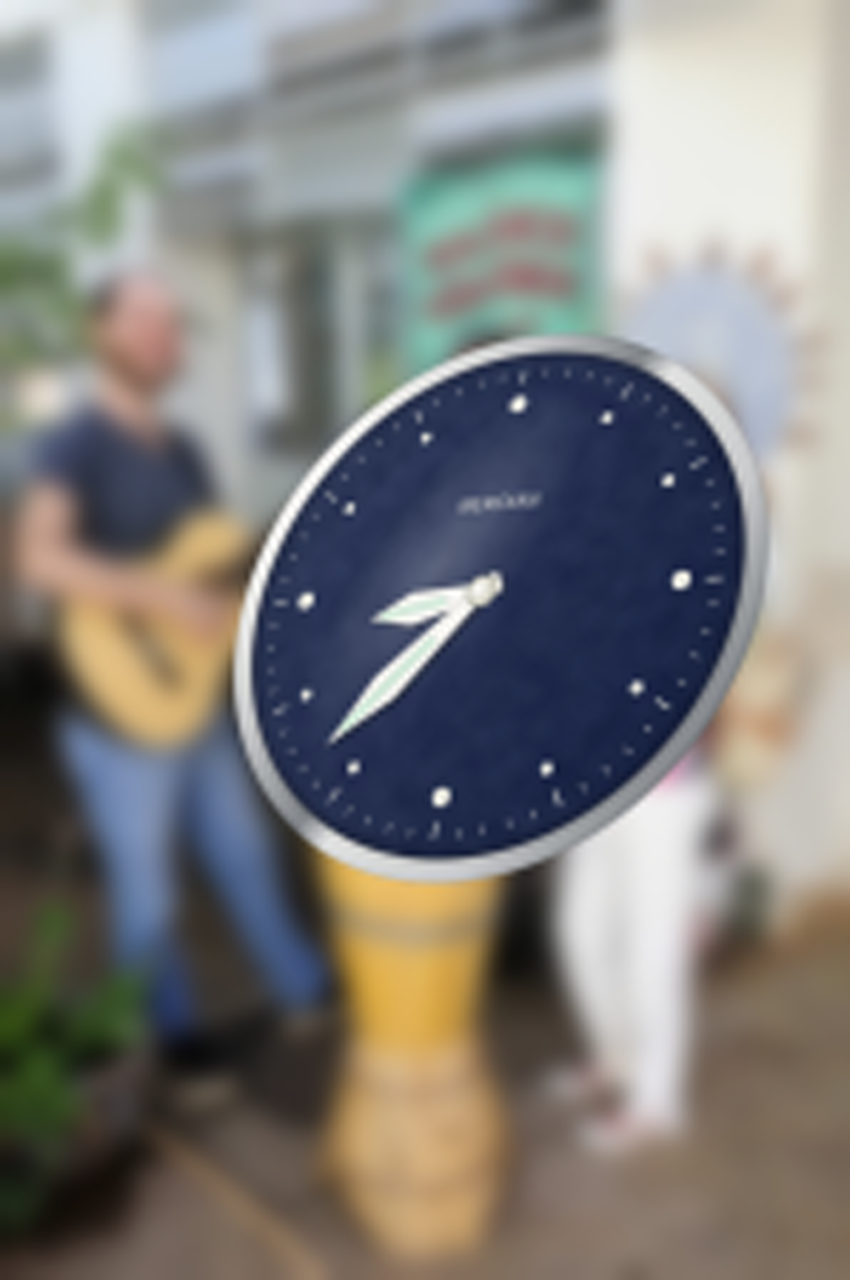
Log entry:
8 h 37 min
